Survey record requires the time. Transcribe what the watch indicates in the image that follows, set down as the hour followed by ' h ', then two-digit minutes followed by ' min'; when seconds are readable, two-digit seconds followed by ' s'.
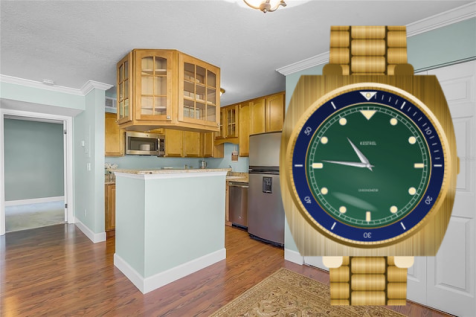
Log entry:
10 h 46 min
